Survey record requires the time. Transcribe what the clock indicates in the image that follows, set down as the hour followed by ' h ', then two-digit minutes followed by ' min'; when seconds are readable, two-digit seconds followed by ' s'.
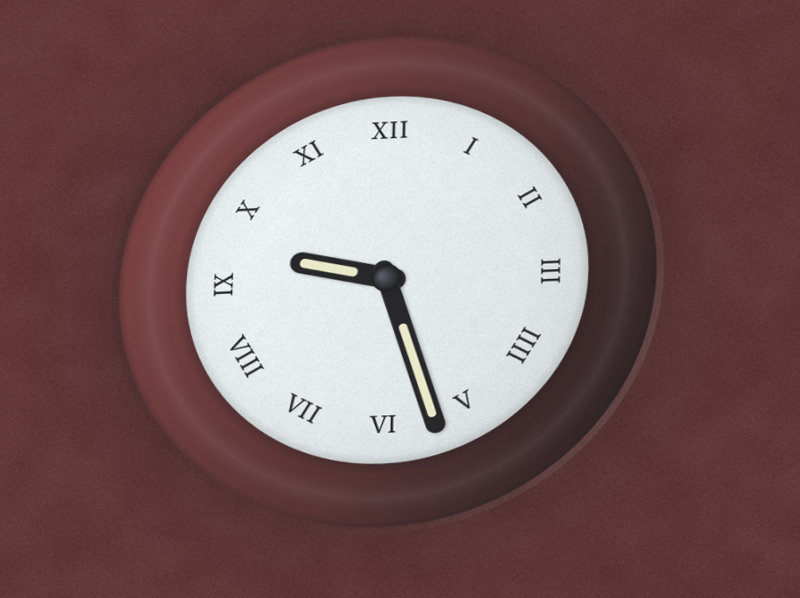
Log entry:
9 h 27 min
